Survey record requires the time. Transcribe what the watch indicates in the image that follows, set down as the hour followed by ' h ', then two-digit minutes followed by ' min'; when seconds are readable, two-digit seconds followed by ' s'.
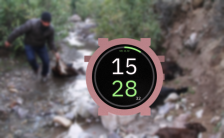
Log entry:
15 h 28 min
